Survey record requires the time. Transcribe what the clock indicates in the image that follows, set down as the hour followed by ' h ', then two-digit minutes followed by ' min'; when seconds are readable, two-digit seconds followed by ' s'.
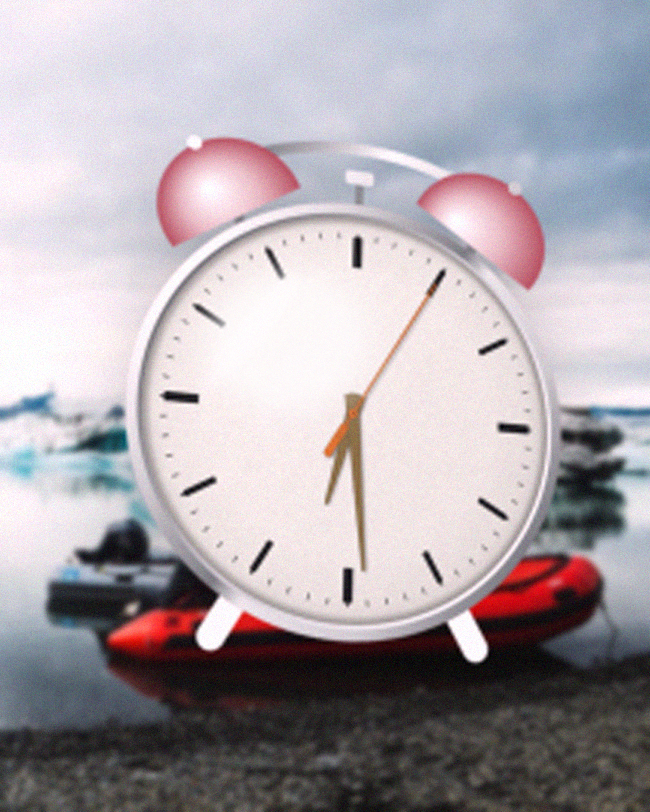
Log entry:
6 h 29 min 05 s
